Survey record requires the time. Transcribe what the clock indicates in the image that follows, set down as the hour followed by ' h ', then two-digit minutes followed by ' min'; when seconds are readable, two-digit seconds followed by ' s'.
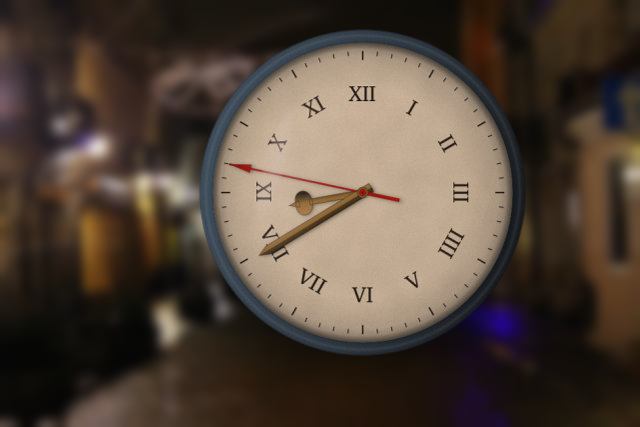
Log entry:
8 h 39 min 47 s
